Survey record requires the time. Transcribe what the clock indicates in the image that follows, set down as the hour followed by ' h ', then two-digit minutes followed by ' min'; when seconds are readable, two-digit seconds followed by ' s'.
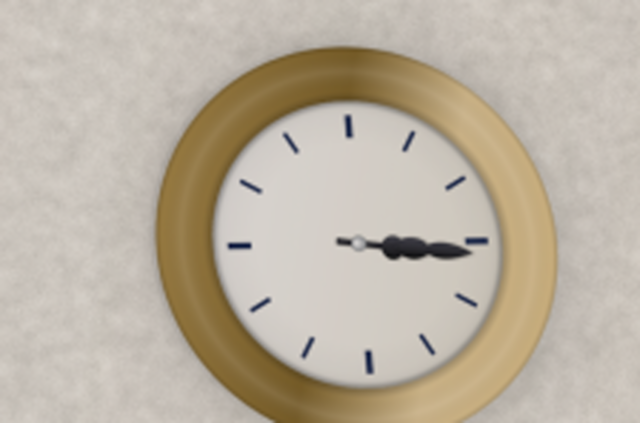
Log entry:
3 h 16 min
